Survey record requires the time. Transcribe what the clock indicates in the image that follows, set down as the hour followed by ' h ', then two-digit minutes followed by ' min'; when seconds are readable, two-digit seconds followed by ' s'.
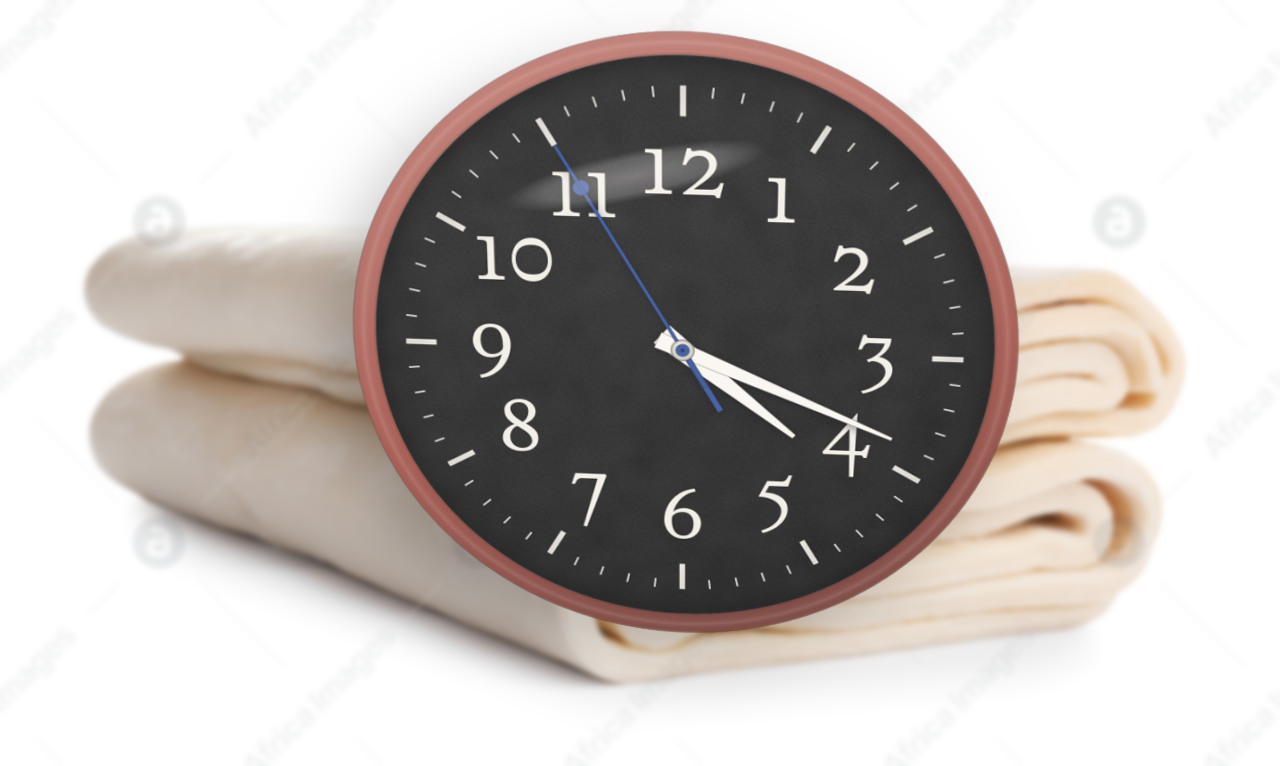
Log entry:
4 h 18 min 55 s
